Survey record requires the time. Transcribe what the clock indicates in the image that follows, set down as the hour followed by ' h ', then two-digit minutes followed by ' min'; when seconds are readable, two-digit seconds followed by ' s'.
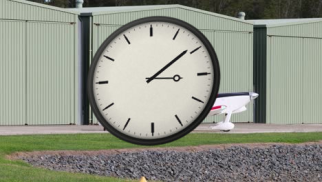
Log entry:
3 h 09 min
